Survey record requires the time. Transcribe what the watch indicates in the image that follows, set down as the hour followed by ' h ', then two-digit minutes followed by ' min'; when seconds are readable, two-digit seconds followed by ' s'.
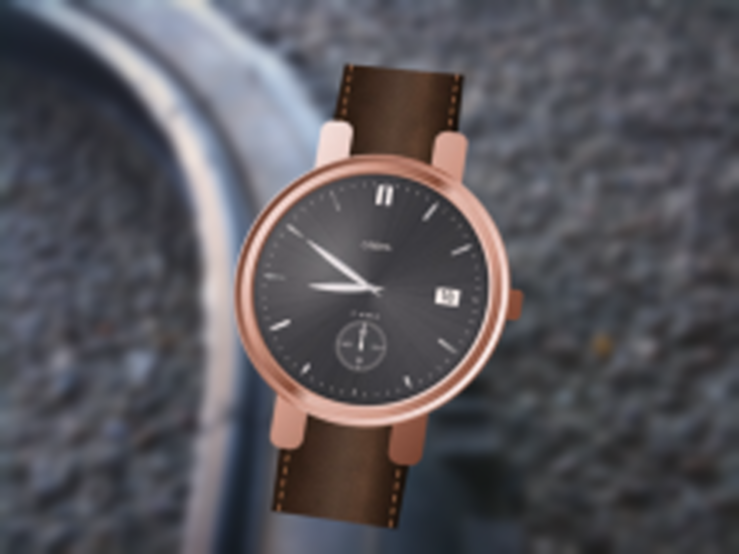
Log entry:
8 h 50 min
